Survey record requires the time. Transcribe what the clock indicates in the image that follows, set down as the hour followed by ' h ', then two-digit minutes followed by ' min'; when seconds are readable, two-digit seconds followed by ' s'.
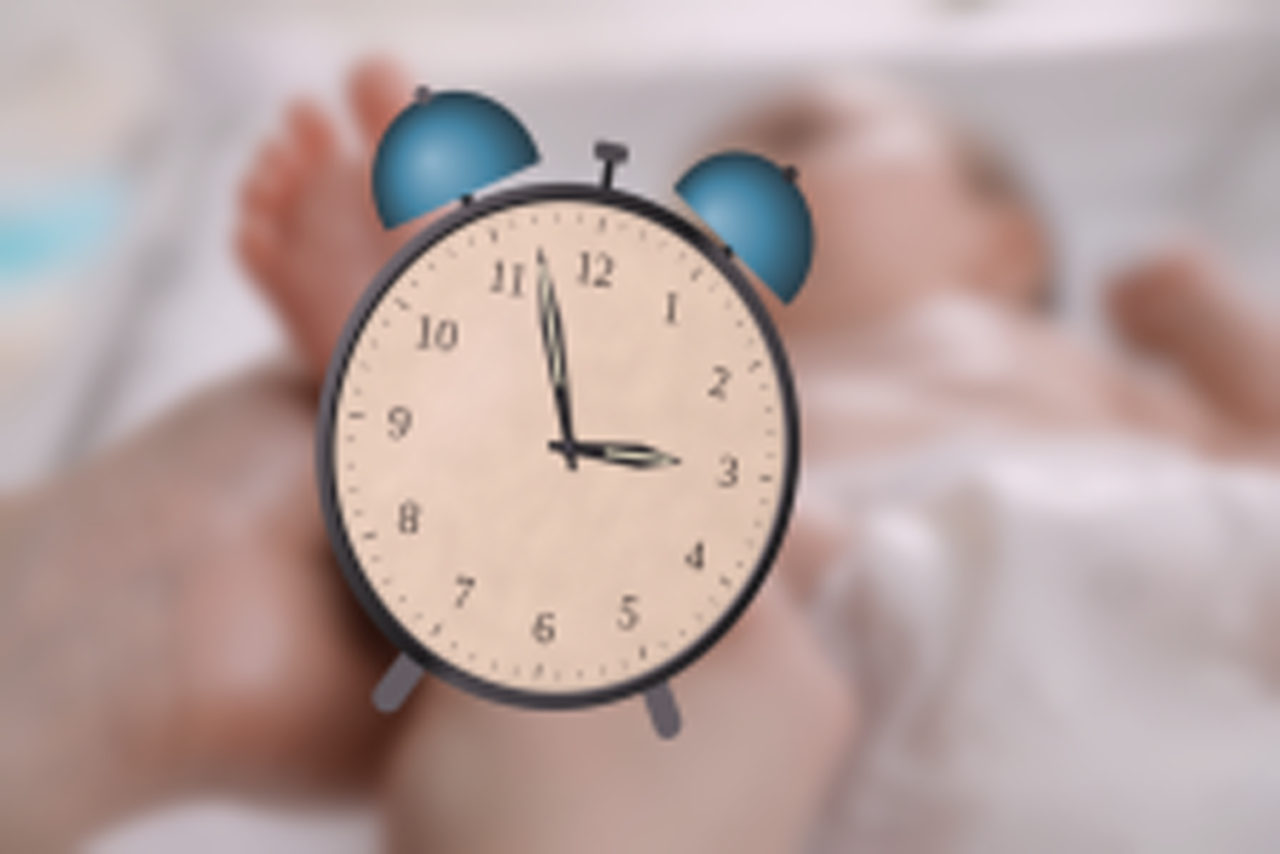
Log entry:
2 h 57 min
